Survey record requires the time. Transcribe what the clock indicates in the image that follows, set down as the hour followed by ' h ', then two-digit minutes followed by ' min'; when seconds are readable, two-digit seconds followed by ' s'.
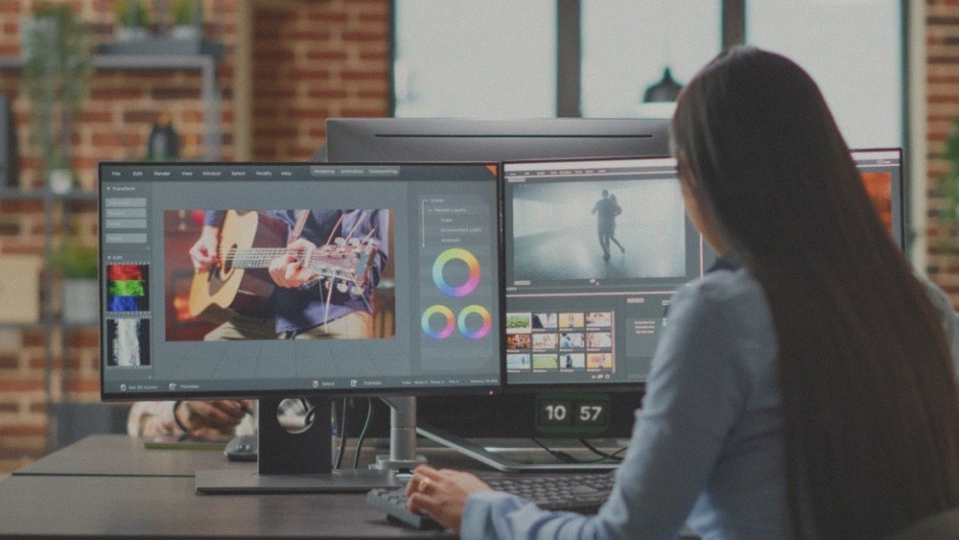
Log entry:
10 h 57 min
